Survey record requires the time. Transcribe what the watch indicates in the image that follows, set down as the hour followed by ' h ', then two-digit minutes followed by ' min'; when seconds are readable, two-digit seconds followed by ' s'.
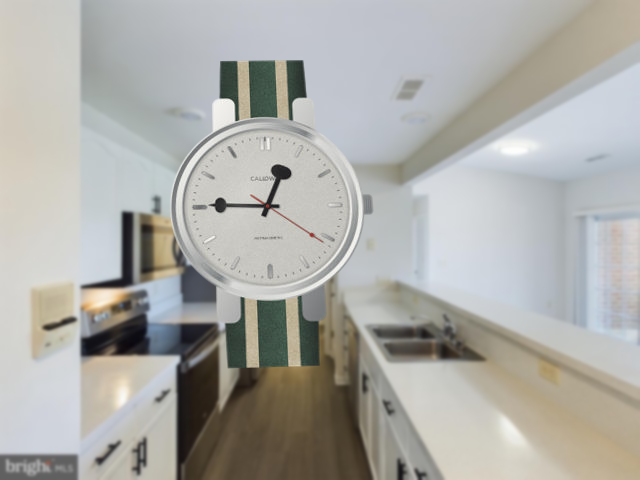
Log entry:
12 h 45 min 21 s
